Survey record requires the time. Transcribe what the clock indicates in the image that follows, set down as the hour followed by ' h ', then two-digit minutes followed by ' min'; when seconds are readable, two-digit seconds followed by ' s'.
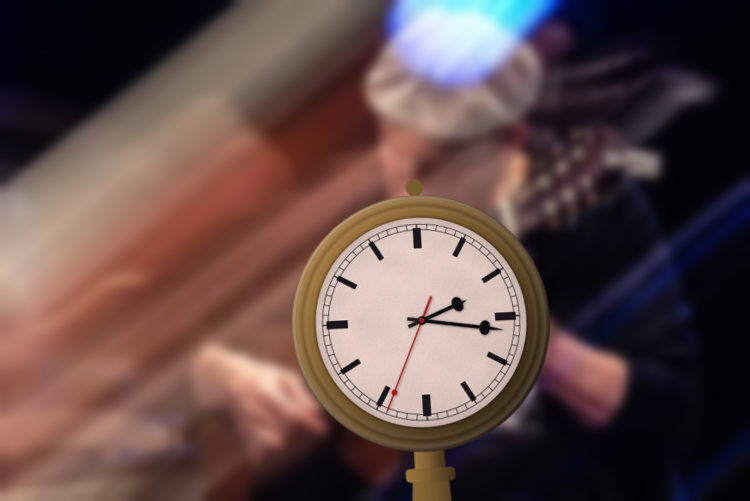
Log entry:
2 h 16 min 34 s
